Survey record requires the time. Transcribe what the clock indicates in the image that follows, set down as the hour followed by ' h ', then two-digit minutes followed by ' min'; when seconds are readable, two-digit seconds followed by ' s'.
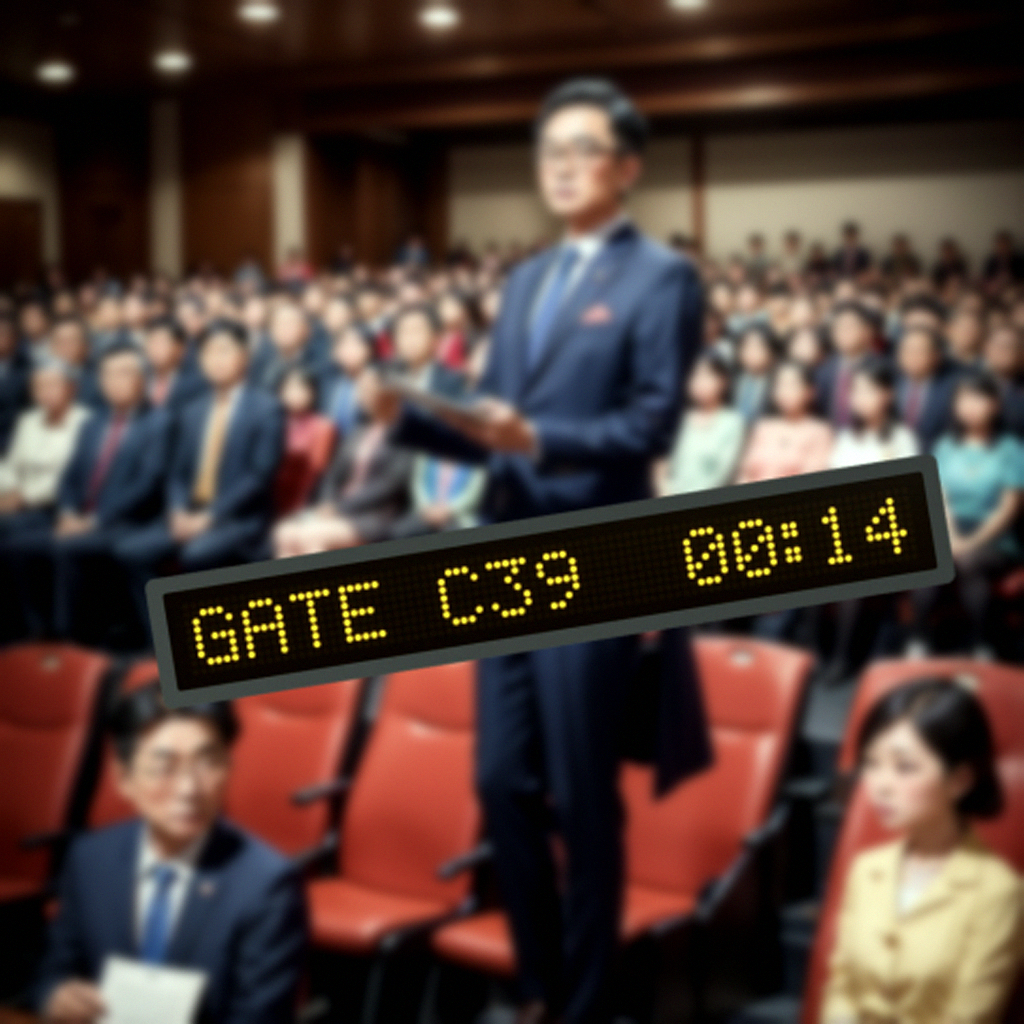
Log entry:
0 h 14 min
